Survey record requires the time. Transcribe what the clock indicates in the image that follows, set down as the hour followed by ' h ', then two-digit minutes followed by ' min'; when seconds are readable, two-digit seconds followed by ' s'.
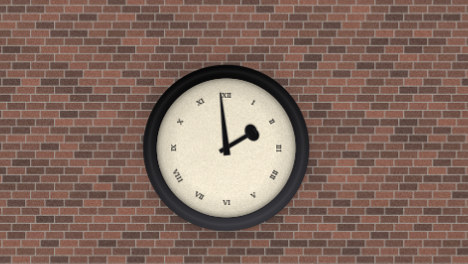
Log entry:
1 h 59 min
